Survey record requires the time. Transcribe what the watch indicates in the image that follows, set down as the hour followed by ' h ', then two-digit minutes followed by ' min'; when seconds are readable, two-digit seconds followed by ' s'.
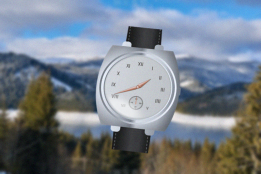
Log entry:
1 h 41 min
